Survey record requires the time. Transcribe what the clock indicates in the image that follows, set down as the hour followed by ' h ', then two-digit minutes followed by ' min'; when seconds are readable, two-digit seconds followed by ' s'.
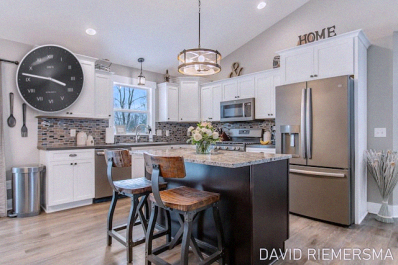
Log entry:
3 h 47 min
